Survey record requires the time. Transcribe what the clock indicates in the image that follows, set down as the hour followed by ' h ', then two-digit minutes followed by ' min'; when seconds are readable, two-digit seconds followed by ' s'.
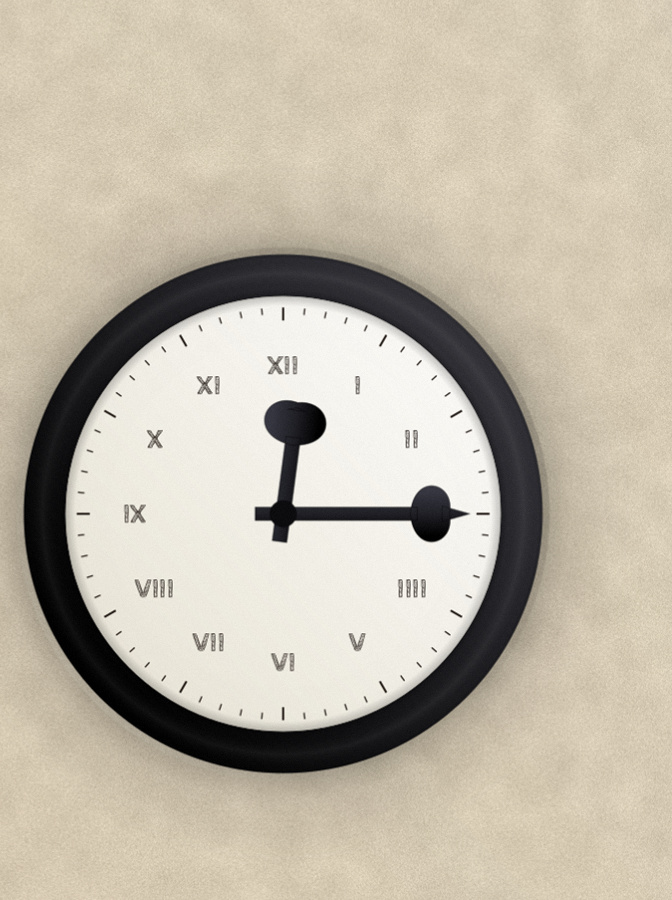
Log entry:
12 h 15 min
